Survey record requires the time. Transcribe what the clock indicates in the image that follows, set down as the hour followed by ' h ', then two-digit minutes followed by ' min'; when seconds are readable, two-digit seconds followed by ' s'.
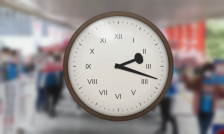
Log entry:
2 h 18 min
